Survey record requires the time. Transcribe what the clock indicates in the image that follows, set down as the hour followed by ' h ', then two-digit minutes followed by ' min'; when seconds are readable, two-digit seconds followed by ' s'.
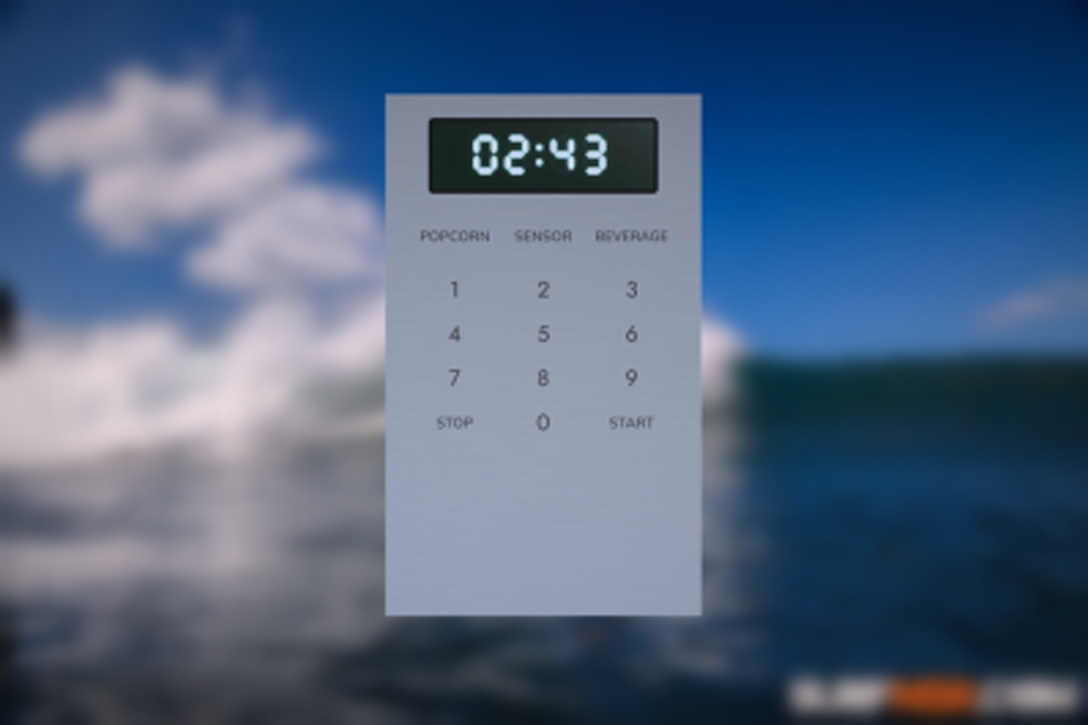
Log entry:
2 h 43 min
